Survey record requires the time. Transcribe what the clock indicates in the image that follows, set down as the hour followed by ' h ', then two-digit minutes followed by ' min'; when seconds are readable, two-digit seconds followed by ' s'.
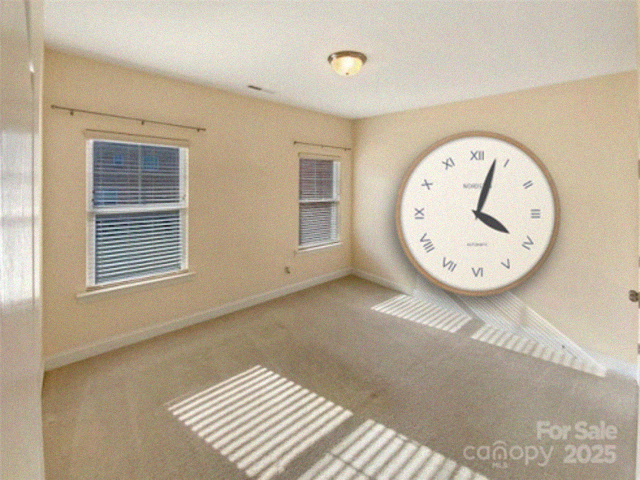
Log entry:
4 h 03 min
